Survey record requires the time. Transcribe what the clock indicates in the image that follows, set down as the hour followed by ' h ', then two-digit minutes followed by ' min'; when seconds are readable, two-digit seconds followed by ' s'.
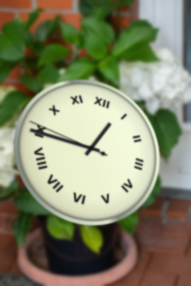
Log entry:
12 h 44 min 46 s
